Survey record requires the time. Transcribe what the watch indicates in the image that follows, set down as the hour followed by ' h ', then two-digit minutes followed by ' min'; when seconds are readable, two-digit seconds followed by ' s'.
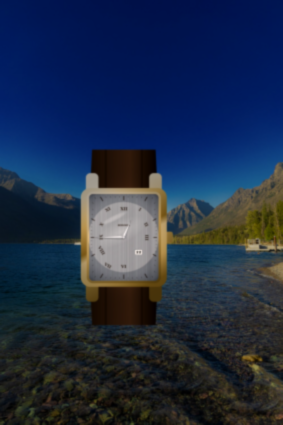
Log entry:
12 h 45 min
